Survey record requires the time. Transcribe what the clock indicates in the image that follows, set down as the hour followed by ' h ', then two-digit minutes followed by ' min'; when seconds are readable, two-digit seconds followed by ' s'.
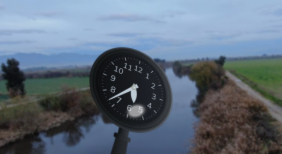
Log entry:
5 h 37 min
